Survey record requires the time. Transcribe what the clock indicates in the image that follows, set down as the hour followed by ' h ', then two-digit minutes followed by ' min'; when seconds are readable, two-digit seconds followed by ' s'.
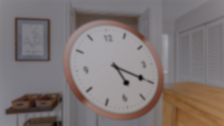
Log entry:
5 h 20 min
